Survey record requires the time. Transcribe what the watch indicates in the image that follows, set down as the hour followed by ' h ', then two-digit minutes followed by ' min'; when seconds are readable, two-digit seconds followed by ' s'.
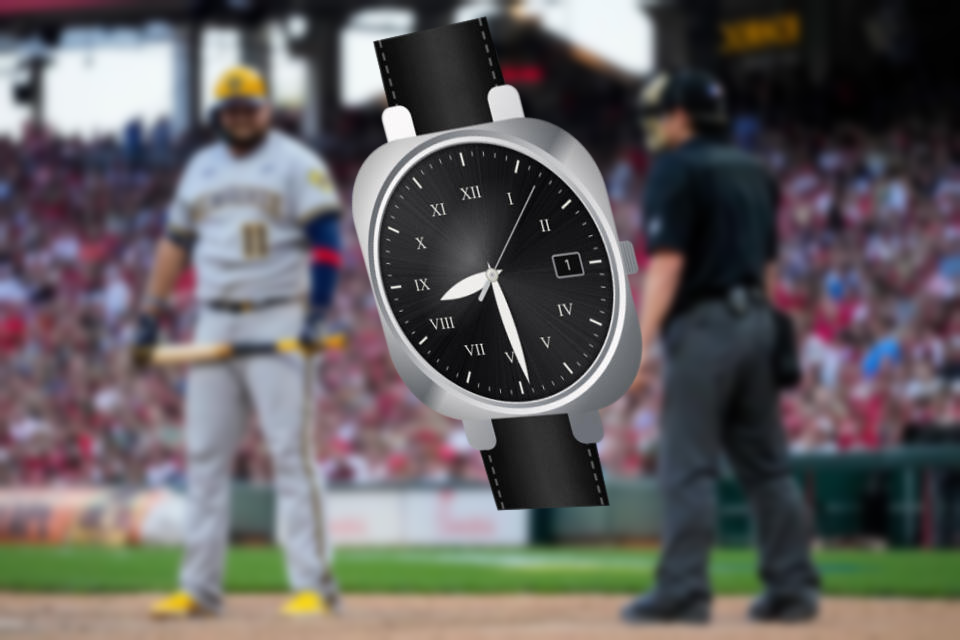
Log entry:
8 h 29 min 07 s
